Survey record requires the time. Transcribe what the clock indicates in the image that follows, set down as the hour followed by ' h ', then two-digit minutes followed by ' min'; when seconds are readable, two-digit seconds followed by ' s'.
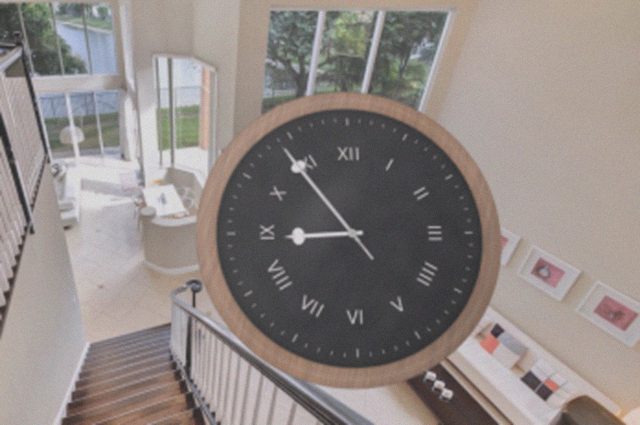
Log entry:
8 h 53 min 54 s
